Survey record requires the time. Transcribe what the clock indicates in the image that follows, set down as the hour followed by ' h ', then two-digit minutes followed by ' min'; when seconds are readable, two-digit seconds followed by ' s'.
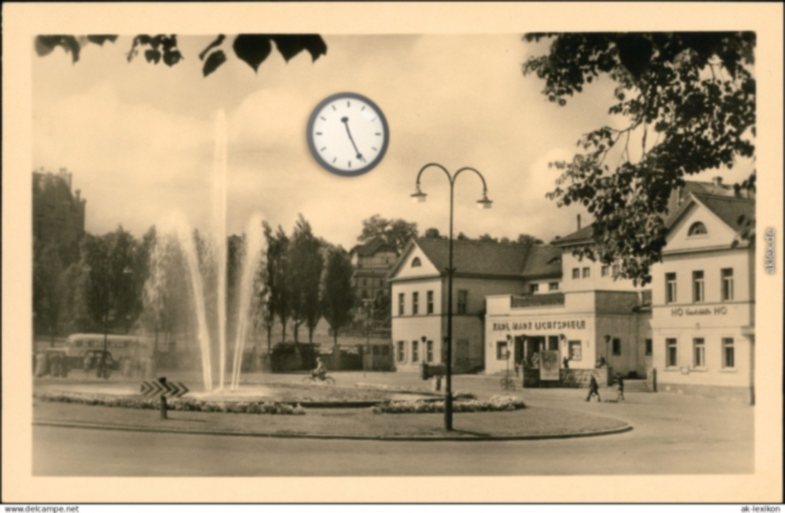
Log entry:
11 h 26 min
